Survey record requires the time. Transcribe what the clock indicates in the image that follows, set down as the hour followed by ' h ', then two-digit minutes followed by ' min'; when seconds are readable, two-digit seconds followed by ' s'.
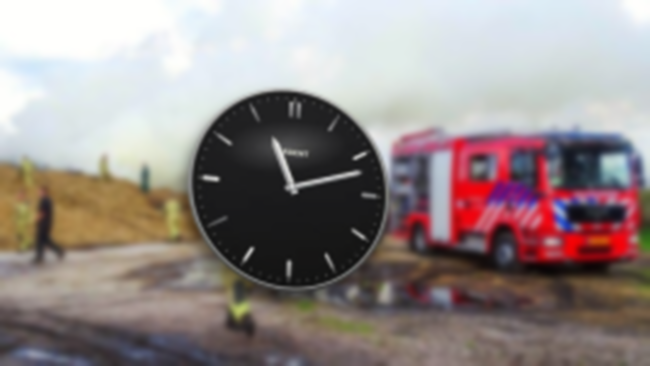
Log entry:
11 h 12 min
